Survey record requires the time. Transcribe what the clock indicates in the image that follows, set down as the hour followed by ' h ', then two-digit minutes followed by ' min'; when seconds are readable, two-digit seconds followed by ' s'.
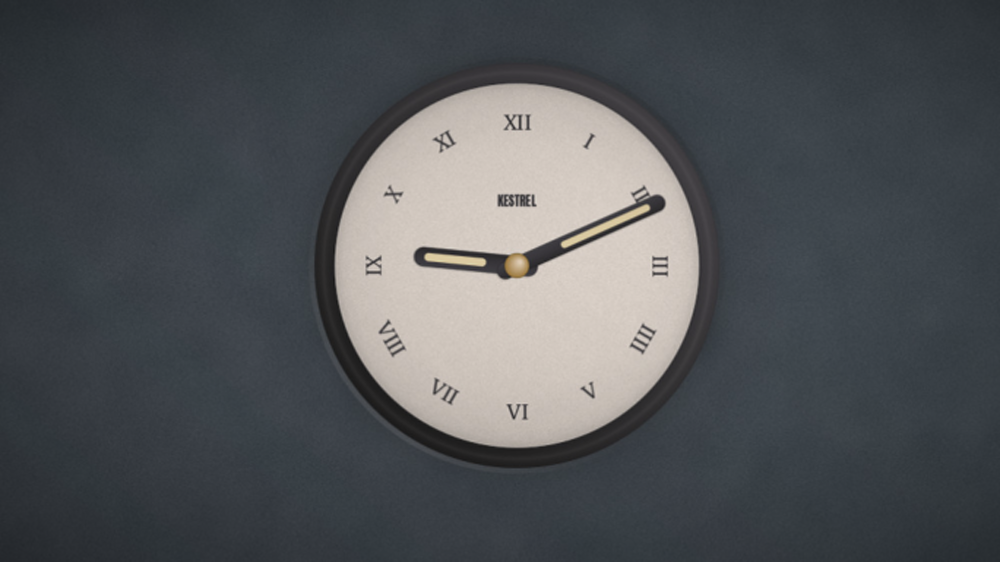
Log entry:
9 h 11 min
